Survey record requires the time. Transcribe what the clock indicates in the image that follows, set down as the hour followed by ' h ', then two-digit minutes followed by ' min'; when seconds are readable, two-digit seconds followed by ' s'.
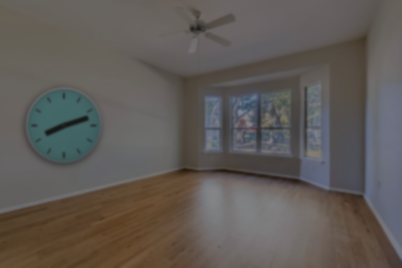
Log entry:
8 h 12 min
